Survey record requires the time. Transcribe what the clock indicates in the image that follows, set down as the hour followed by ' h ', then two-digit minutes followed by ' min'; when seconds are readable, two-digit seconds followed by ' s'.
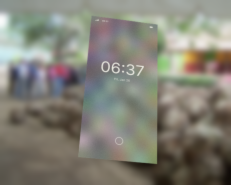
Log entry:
6 h 37 min
